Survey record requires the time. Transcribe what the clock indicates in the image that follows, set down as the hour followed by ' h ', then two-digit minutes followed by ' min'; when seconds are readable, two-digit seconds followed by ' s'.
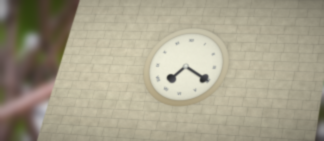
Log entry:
7 h 20 min
